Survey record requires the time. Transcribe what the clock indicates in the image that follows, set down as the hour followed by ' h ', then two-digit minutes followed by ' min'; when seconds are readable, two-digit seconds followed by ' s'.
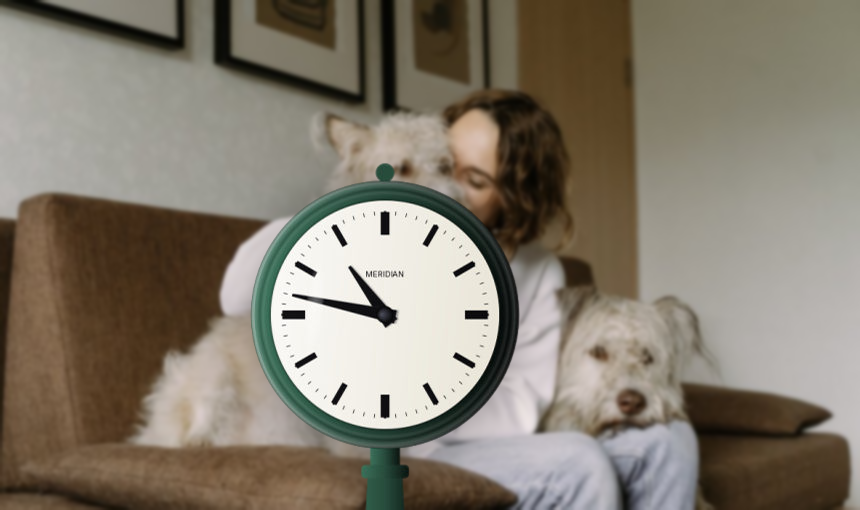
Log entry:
10 h 47 min
